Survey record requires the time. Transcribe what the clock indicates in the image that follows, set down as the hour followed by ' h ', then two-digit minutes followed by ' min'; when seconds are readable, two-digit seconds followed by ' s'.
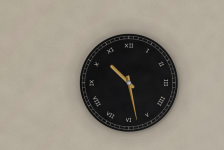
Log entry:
10 h 28 min
